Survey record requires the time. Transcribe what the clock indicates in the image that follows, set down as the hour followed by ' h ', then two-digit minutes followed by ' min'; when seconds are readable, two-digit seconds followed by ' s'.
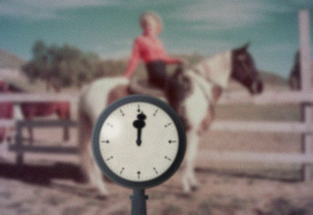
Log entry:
12 h 01 min
